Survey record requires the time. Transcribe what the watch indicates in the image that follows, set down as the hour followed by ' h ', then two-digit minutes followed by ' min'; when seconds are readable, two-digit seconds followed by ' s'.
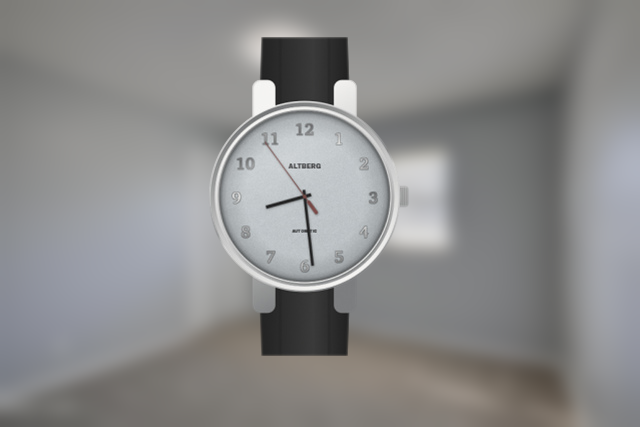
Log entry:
8 h 28 min 54 s
